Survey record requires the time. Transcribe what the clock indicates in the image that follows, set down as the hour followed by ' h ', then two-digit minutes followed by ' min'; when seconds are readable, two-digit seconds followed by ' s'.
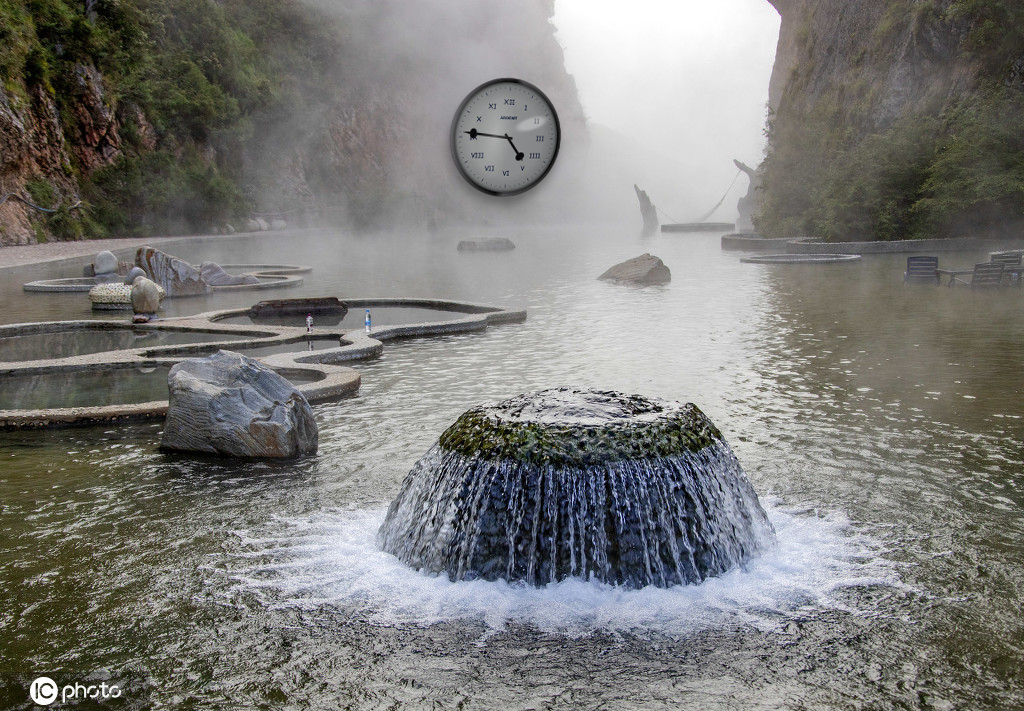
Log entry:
4 h 46 min
